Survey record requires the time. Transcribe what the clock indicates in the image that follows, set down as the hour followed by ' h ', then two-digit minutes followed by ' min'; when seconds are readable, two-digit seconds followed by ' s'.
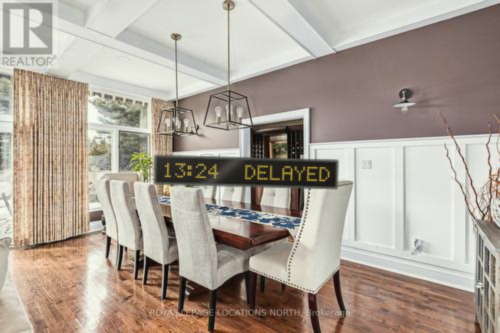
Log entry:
13 h 24 min
